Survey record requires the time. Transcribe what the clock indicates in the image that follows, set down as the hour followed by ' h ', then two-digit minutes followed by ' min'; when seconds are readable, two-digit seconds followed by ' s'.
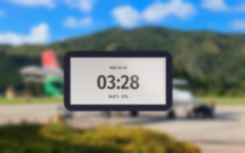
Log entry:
3 h 28 min
